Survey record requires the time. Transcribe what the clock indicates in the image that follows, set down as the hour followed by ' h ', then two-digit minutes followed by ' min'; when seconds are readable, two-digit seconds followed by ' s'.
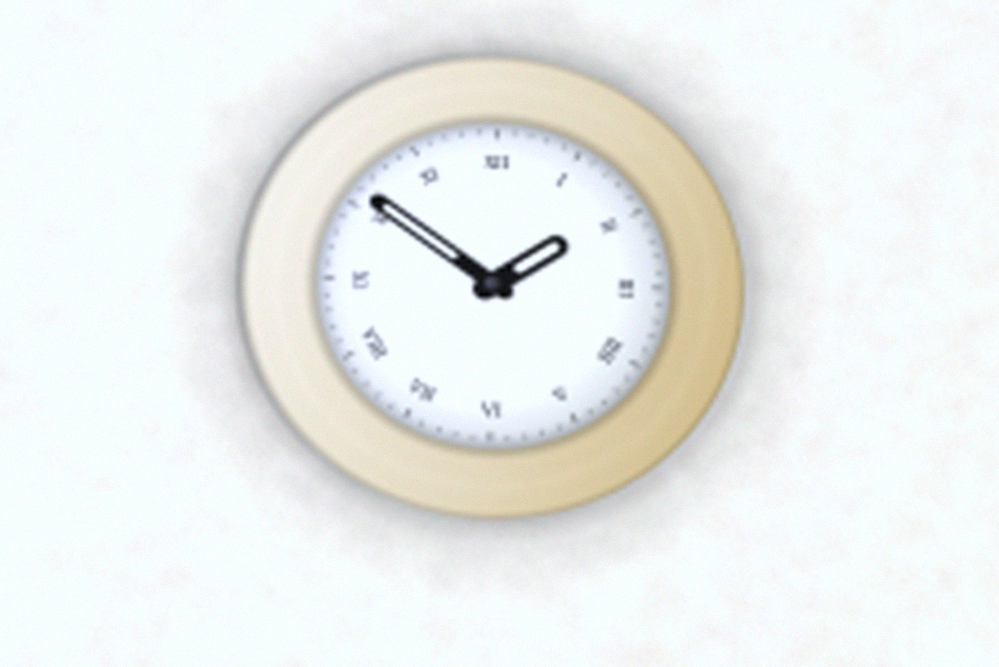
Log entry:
1 h 51 min
